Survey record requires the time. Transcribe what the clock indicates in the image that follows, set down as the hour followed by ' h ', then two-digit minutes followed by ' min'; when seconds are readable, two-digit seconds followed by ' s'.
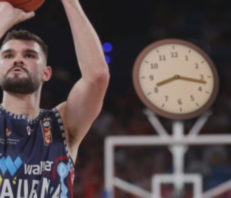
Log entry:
8 h 17 min
